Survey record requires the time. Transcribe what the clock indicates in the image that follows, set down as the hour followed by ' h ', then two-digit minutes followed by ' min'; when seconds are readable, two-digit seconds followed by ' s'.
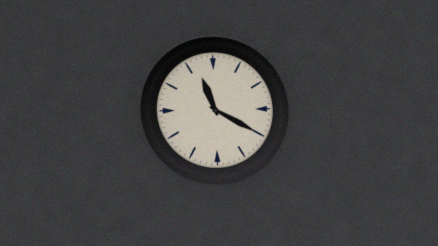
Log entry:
11 h 20 min
